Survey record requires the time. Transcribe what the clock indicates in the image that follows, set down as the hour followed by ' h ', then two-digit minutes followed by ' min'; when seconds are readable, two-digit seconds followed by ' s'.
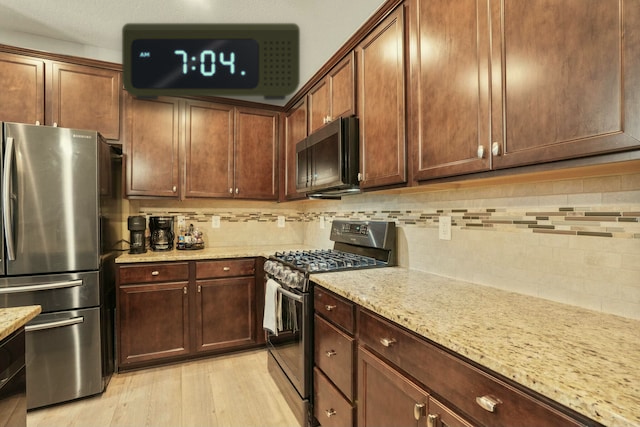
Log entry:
7 h 04 min
